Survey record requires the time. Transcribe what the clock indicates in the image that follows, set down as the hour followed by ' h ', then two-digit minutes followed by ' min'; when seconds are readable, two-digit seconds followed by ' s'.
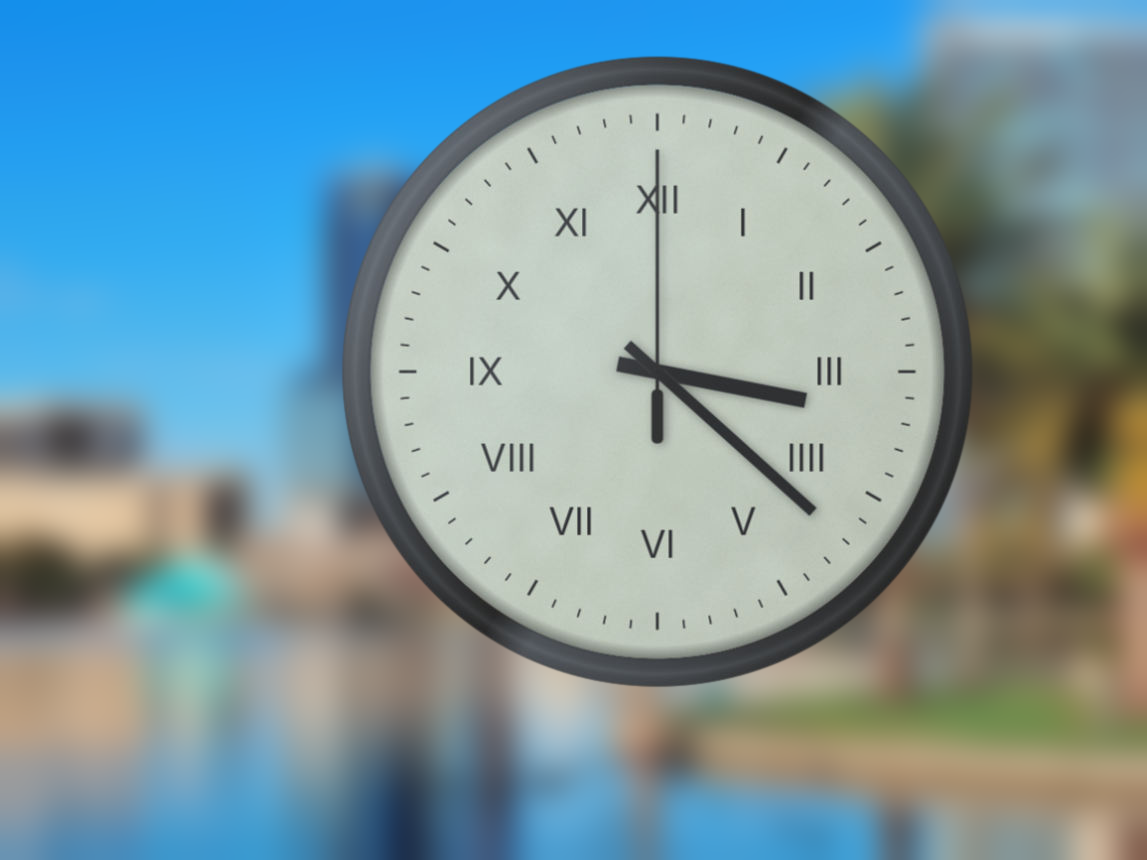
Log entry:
3 h 22 min 00 s
